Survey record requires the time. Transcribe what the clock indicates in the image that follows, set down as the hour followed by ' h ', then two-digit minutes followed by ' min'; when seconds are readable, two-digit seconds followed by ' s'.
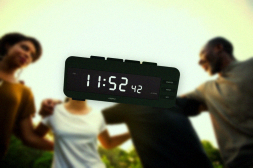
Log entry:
11 h 52 min 42 s
